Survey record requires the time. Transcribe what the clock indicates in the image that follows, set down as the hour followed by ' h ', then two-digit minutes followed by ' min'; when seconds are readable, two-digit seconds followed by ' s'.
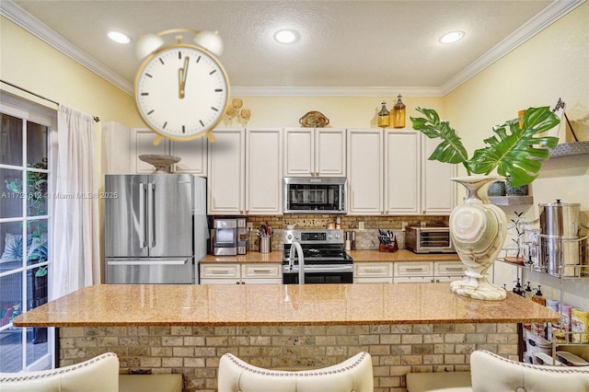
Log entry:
12 h 02 min
